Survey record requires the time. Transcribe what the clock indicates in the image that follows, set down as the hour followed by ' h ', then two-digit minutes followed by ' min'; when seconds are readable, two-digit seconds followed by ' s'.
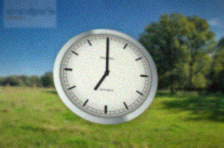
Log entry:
7 h 00 min
